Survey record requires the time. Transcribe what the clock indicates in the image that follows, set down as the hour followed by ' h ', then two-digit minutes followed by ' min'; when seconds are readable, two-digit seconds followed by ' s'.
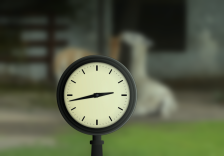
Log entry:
2 h 43 min
